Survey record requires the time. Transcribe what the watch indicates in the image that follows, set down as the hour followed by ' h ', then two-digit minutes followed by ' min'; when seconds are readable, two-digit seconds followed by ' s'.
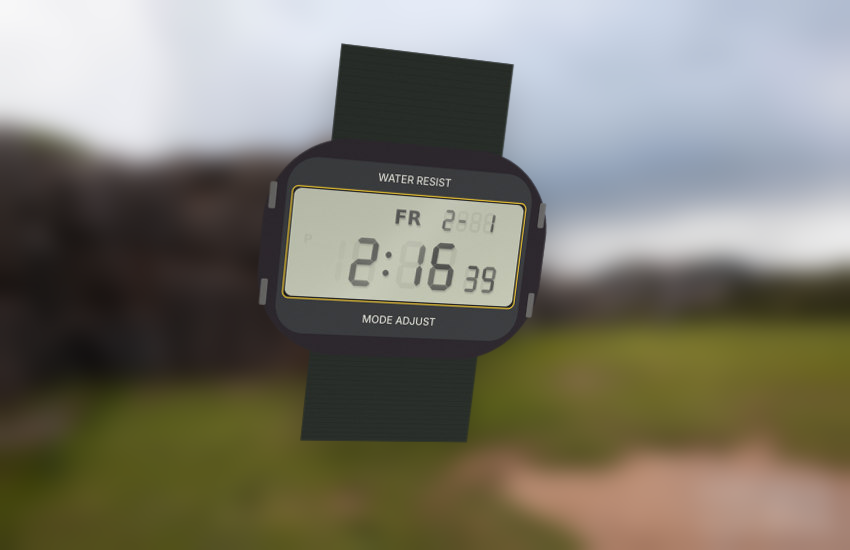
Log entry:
2 h 16 min 39 s
